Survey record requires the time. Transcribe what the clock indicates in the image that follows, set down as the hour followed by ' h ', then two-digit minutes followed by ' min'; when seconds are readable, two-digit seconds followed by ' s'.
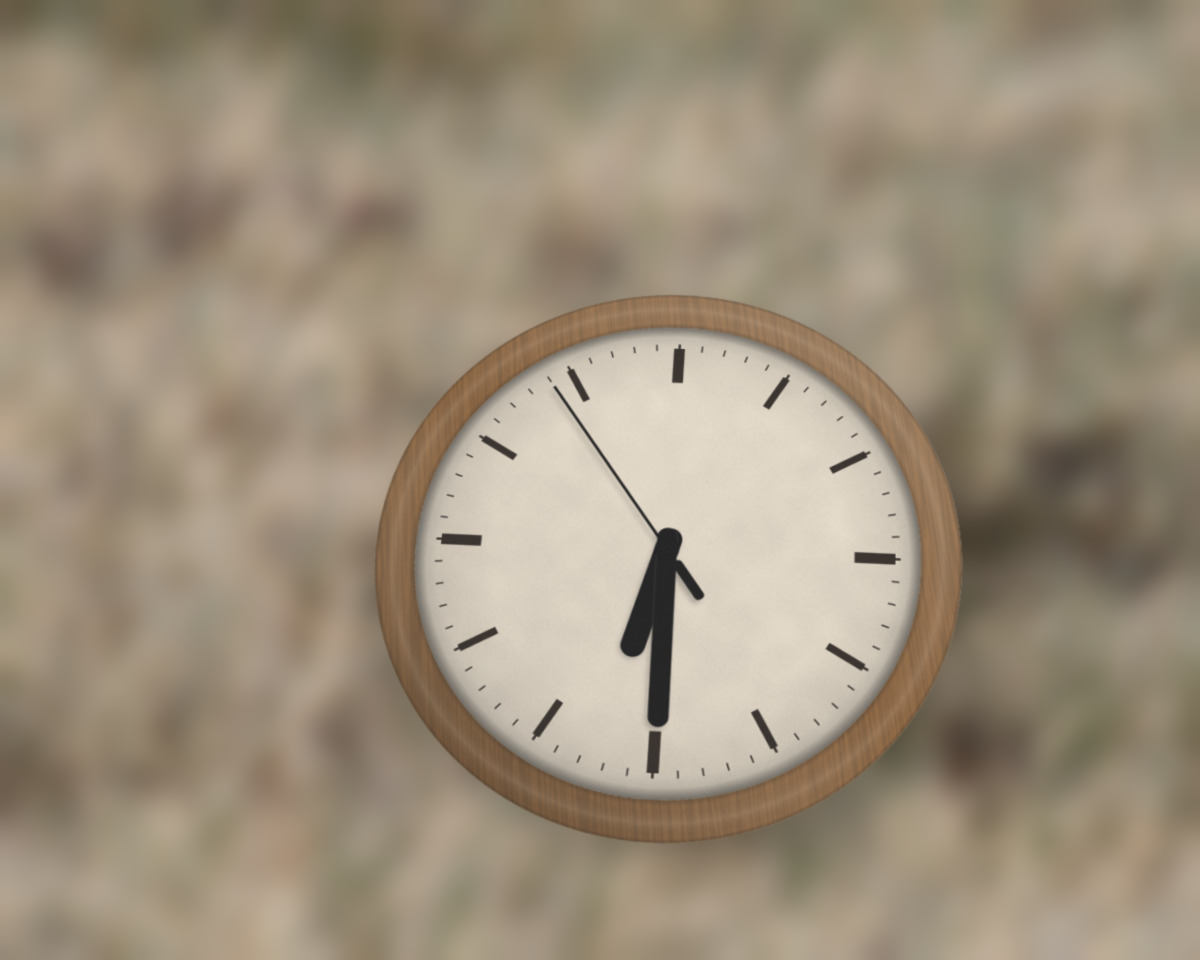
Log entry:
6 h 29 min 54 s
